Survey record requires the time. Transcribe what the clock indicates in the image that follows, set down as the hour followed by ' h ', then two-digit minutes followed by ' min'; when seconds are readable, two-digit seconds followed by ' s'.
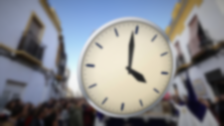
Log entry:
3 h 59 min
